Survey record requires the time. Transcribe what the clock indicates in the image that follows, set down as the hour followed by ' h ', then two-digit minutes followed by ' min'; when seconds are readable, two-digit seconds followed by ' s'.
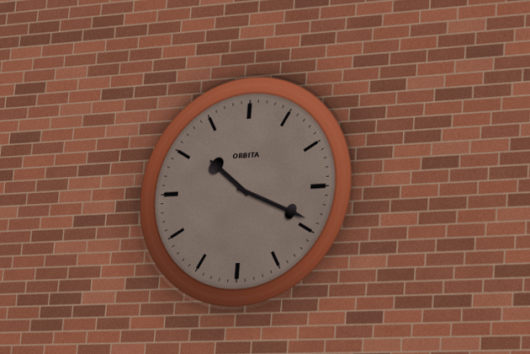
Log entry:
10 h 19 min
